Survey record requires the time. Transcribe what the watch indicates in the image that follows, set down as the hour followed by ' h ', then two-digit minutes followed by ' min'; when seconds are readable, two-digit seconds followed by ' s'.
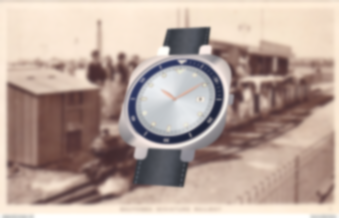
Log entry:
10 h 09 min
